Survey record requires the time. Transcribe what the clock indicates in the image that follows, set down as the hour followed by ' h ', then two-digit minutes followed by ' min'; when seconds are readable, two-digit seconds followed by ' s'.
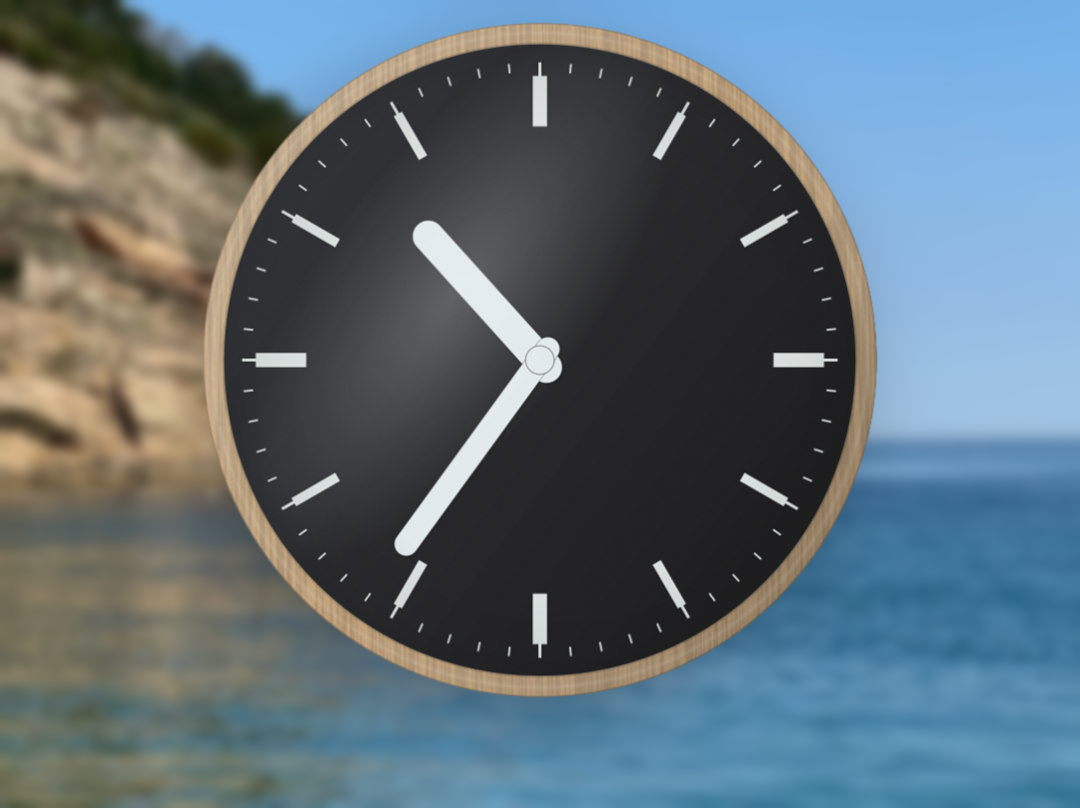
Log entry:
10 h 36 min
